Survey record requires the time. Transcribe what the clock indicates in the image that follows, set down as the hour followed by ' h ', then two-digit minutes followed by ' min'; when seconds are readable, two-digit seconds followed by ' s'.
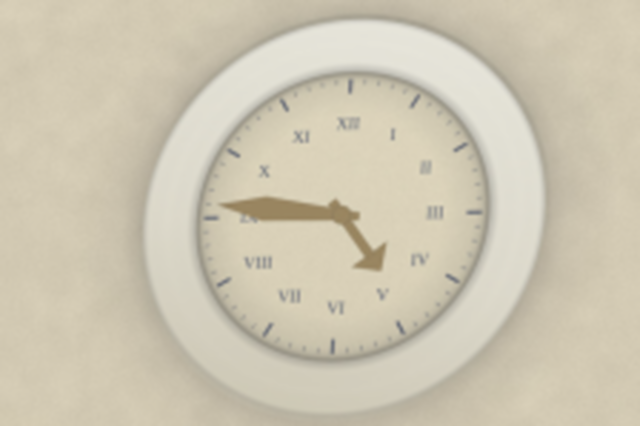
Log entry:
4 h 46 min
